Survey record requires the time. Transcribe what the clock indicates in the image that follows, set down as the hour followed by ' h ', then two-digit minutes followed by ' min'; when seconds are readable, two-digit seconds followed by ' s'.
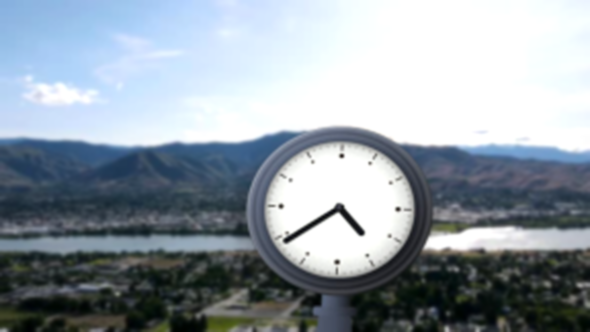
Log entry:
4 h 39 min
